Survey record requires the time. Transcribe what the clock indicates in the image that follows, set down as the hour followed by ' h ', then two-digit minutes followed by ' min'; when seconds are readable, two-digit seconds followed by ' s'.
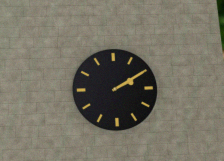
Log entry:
2 h 10 min
